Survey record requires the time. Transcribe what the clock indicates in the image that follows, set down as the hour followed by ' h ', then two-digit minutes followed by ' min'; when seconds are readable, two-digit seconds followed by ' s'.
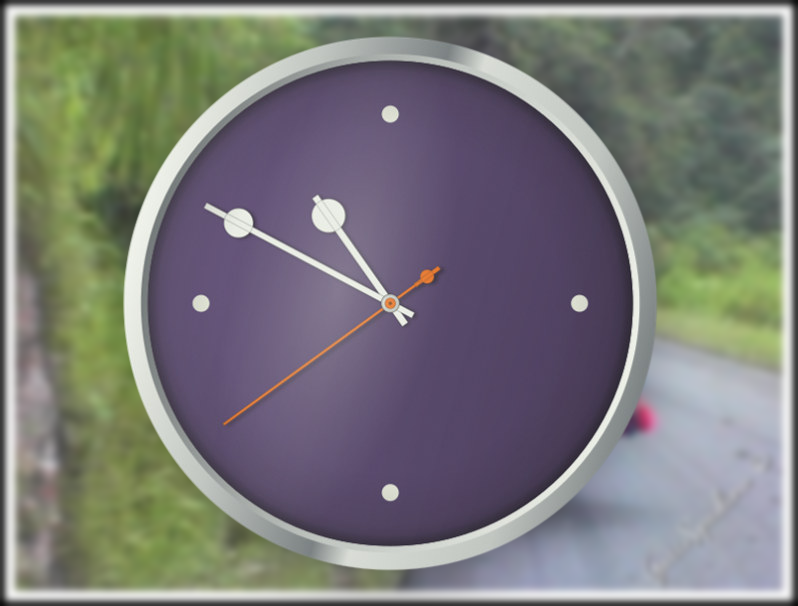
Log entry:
10 h 49 min 39 s
